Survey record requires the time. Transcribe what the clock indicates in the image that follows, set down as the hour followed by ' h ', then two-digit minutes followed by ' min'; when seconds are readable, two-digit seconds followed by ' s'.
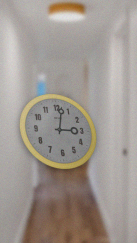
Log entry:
3 h 02 min
